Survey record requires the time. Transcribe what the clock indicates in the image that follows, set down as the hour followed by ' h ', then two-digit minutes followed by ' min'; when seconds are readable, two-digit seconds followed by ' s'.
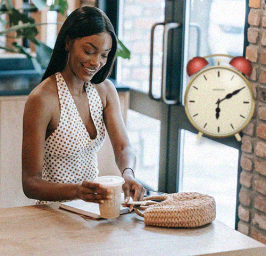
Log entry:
6 h 10 min
